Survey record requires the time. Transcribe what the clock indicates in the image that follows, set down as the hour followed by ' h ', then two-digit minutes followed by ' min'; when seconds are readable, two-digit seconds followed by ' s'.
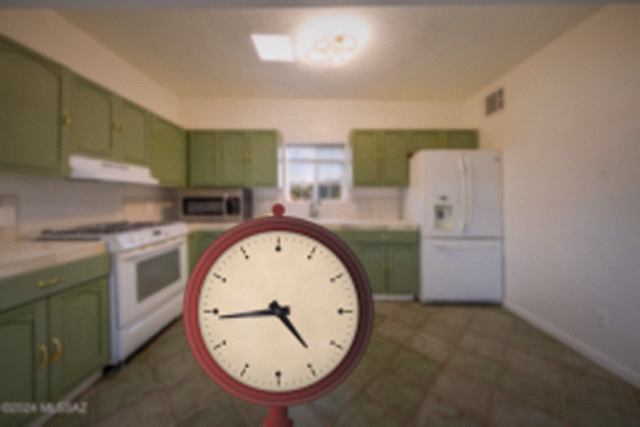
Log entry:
4 h 44 min
